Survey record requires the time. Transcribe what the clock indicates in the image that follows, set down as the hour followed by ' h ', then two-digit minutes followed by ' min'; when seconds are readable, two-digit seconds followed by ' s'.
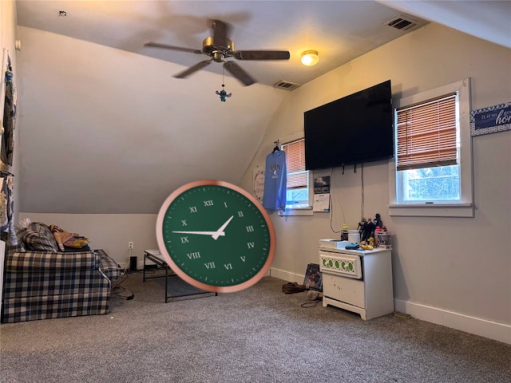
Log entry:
1 h 47 min
